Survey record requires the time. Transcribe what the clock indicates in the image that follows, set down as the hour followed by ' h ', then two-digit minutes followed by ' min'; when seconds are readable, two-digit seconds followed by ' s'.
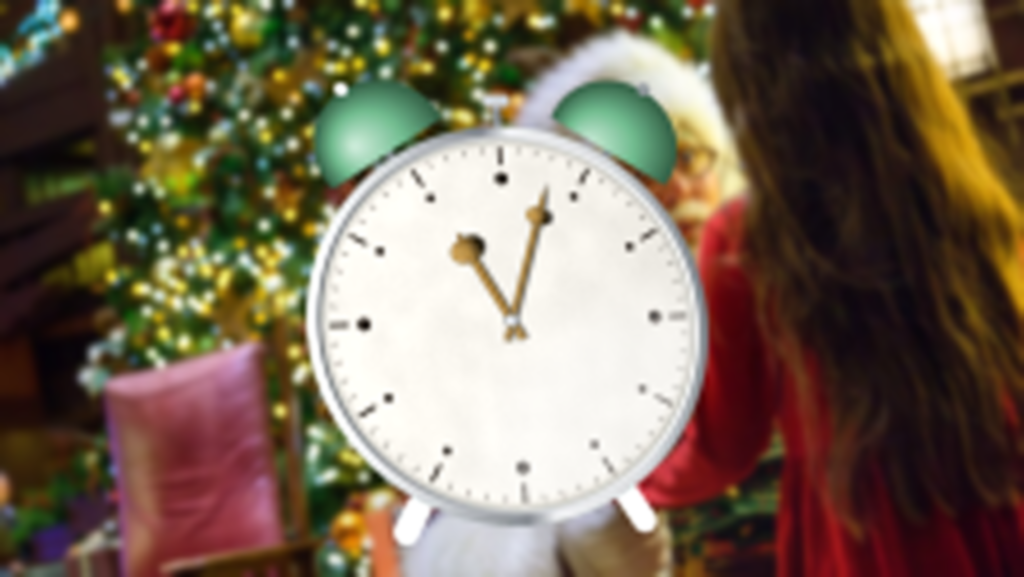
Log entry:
11 h 03 min
